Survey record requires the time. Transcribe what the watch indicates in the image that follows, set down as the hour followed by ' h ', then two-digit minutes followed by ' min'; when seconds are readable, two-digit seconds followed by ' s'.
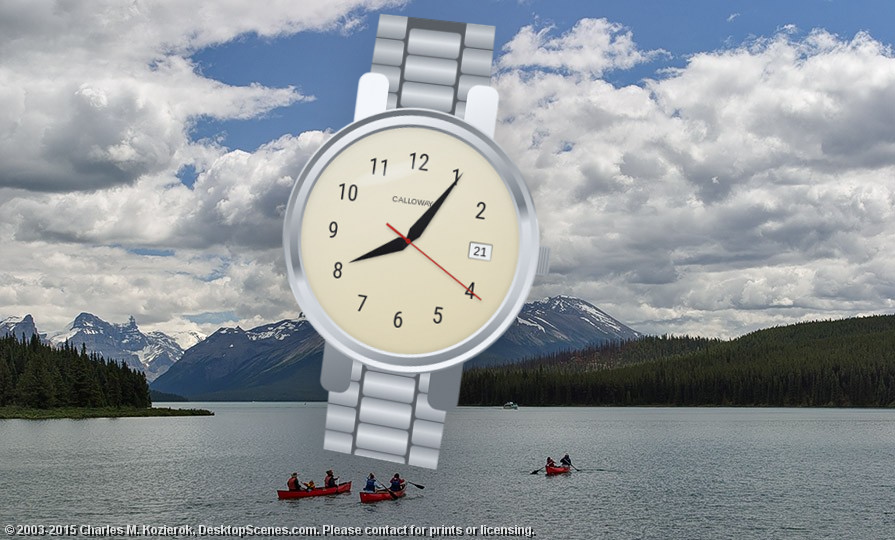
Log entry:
8 h 05 min 20 s
